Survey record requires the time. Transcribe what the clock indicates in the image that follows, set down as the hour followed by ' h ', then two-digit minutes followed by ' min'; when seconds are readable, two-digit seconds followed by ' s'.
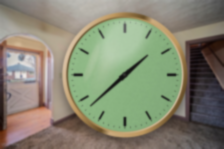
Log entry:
1 h 38 min
